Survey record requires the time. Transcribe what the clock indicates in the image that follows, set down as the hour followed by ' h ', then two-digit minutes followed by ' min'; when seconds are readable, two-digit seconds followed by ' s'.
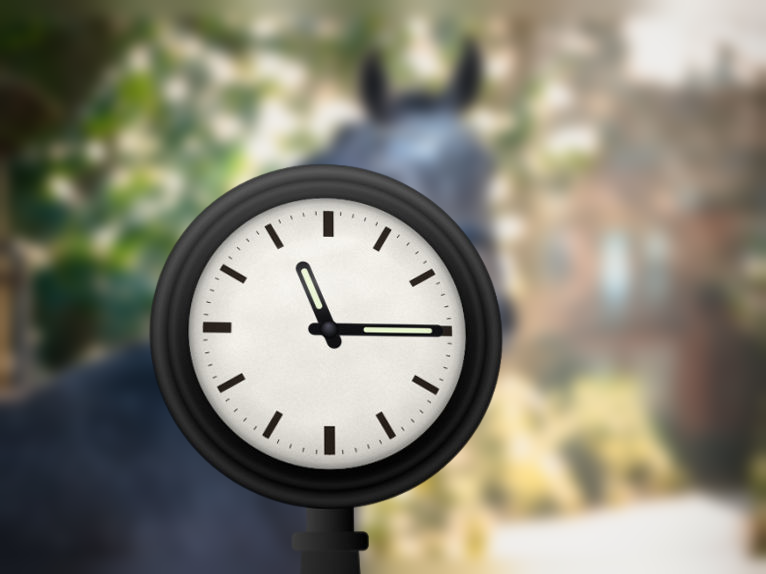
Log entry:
11 h 15 min
